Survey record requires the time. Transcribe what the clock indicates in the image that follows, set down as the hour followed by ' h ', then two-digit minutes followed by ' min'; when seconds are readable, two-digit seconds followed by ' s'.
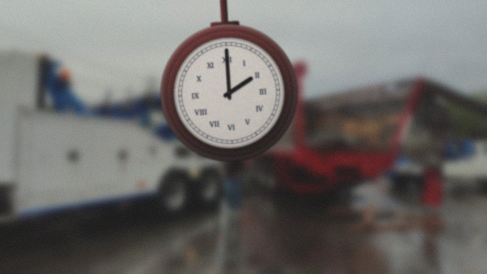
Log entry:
2 h 00 min
